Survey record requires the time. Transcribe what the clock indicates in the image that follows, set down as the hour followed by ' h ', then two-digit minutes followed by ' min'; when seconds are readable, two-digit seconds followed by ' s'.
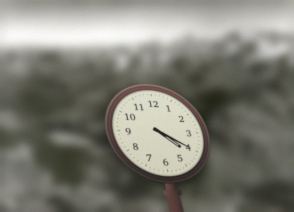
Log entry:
4 h 20 min
